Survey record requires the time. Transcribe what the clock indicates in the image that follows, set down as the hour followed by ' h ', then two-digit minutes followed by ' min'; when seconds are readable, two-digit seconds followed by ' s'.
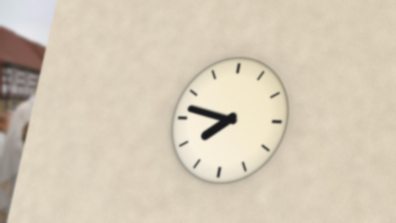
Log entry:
7 h 47 min
